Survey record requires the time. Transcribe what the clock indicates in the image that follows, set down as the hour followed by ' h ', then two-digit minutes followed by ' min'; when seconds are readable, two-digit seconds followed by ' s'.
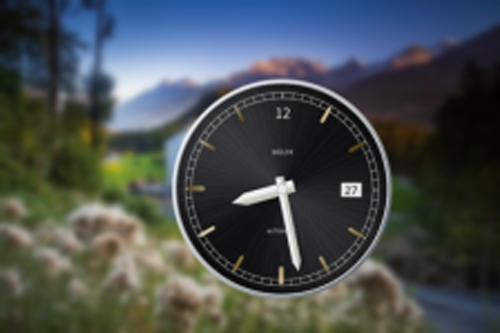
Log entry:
8 h 28 min
